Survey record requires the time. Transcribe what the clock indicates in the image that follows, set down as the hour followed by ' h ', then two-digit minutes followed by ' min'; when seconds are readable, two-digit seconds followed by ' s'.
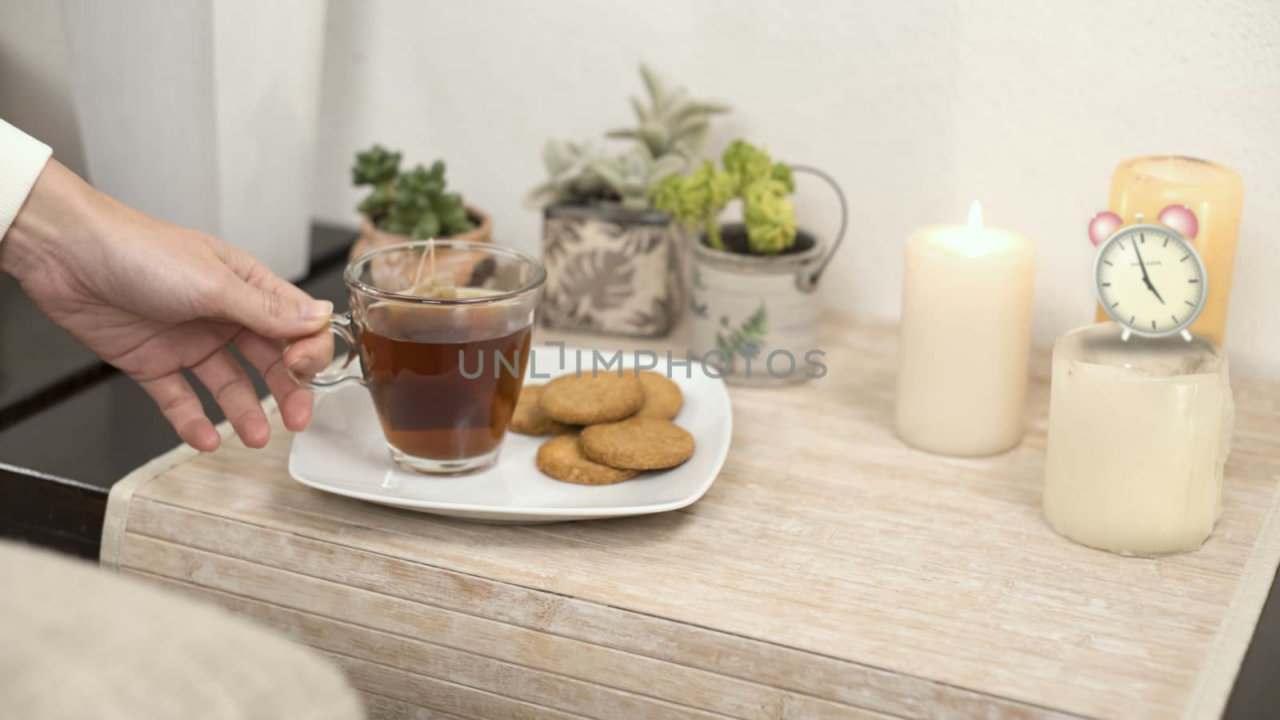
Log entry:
4 h 58 min
